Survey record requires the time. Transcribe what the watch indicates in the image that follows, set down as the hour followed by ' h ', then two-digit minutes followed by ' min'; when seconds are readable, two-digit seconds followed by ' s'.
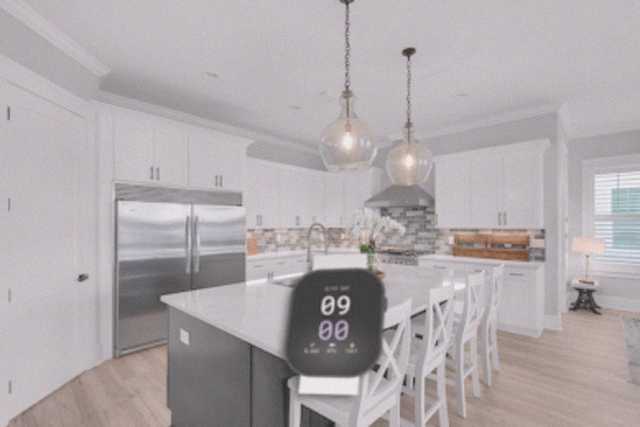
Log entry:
9 h 00 min
